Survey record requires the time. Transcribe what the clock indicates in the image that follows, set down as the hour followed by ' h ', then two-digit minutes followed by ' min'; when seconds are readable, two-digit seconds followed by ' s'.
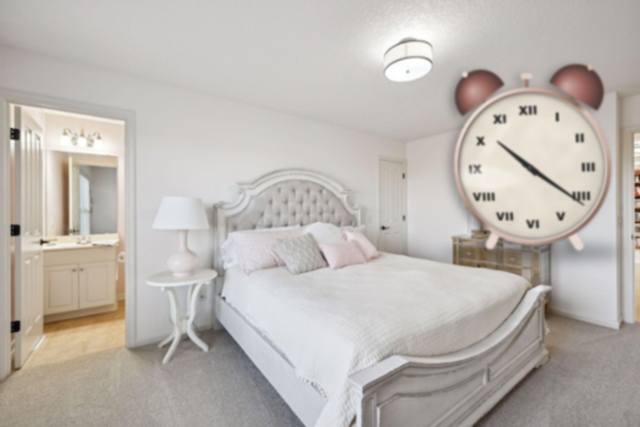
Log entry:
10 h 21 min
